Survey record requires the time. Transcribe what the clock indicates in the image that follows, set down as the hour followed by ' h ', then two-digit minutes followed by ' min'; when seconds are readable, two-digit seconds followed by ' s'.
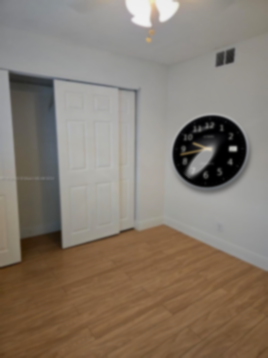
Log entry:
9 h 43 min
